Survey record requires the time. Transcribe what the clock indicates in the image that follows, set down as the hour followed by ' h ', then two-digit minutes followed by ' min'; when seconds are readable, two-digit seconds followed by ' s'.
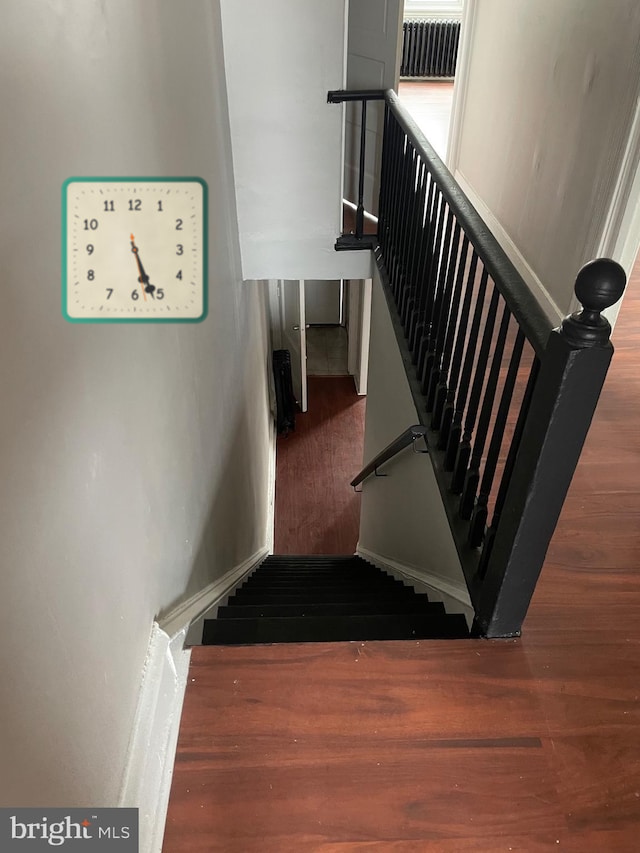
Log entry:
5 h 26 min 28 s
